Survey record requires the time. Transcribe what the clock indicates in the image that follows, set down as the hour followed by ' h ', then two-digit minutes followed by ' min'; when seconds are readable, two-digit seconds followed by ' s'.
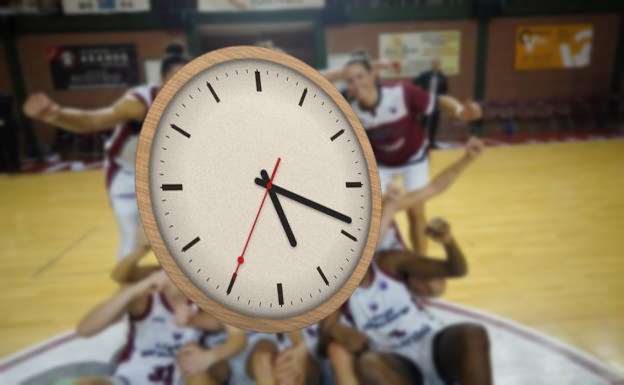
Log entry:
5 h 18 min 35 s
